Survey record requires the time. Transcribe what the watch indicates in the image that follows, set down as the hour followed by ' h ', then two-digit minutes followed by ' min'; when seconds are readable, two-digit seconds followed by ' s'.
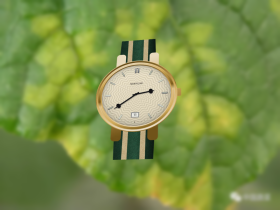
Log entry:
2 h 39 min
